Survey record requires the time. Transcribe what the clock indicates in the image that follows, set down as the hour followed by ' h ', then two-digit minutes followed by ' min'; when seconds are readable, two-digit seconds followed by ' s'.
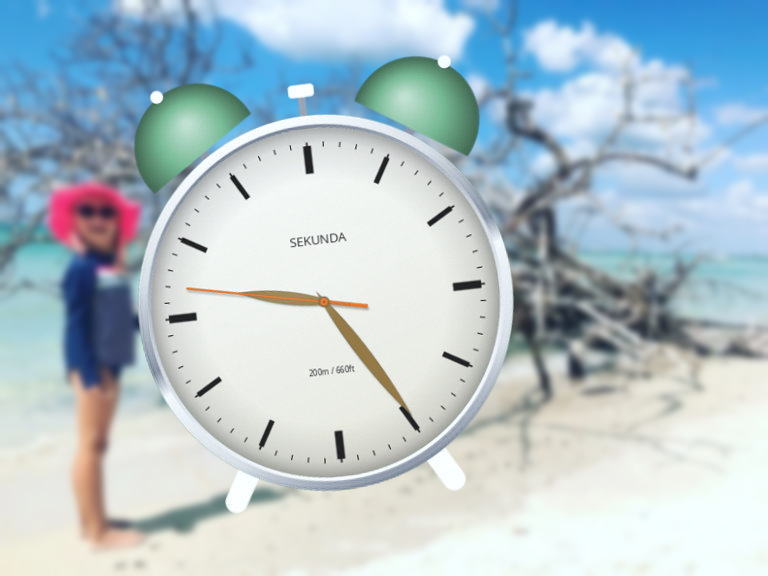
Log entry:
9 h 24 min 47 s
